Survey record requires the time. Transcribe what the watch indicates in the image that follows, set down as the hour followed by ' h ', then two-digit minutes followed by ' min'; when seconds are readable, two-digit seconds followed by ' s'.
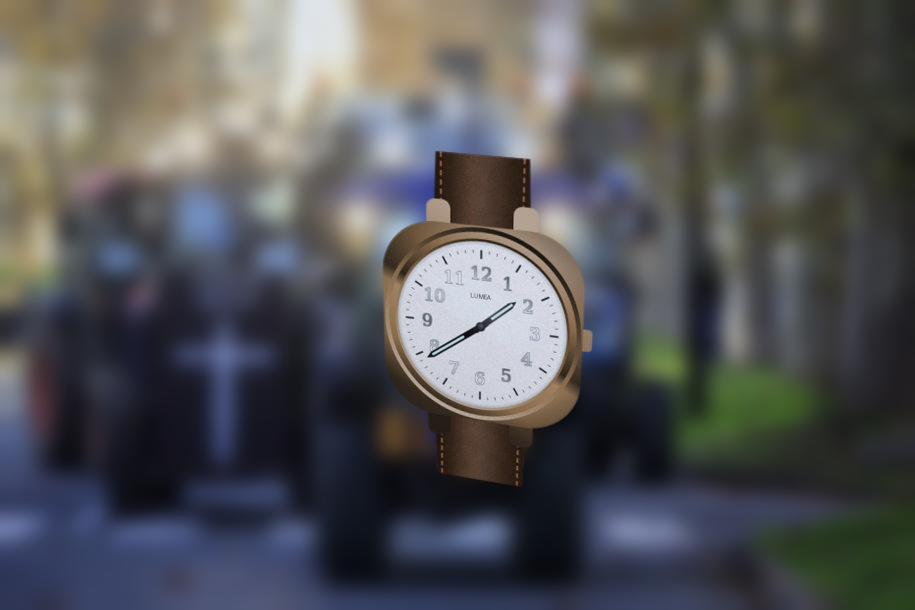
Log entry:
1 h 39 min
